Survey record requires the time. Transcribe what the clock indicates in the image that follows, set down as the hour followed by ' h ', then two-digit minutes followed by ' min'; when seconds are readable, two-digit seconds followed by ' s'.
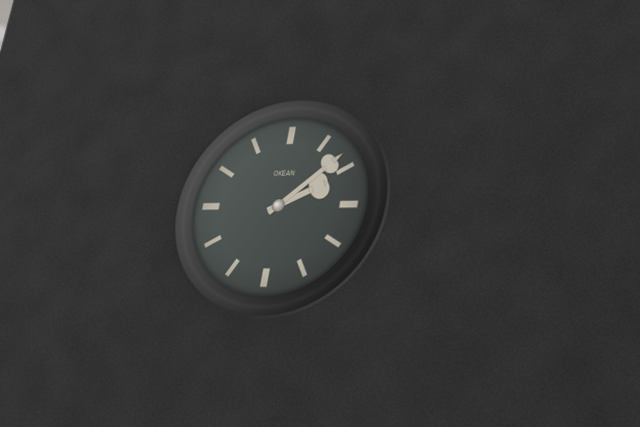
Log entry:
2 h 08 min
